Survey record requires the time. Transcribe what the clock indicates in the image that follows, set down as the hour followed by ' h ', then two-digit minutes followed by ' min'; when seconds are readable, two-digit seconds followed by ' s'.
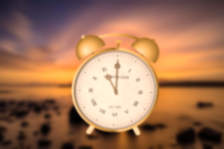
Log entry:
11 h 00 min
